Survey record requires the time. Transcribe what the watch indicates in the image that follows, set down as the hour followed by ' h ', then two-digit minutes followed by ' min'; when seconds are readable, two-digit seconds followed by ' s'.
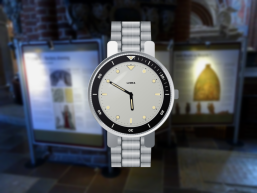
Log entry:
5 h 50 min
